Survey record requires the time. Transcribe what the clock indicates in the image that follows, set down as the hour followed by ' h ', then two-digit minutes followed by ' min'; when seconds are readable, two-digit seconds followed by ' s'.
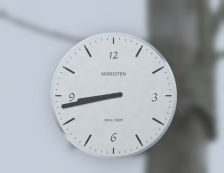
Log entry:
8 h 43 min
